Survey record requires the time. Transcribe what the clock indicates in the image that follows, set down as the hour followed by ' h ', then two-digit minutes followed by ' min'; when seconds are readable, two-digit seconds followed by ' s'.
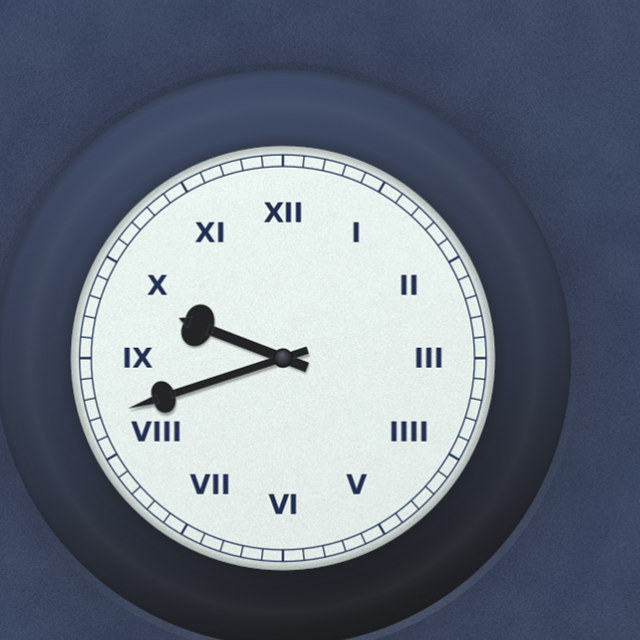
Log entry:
9 h 42 min
